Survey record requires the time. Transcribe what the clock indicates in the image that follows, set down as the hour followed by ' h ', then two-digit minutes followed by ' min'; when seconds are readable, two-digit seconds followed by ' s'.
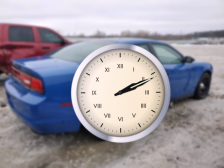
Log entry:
2 h 11 min
